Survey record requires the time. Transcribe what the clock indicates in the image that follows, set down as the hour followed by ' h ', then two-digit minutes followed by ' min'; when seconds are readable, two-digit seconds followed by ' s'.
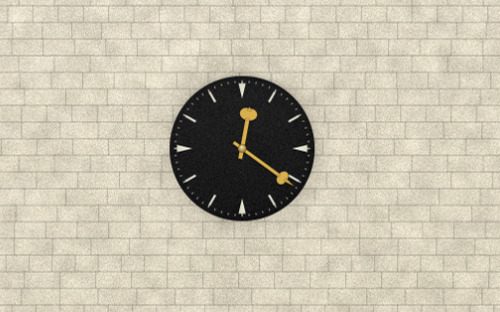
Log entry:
12 h 21 min
